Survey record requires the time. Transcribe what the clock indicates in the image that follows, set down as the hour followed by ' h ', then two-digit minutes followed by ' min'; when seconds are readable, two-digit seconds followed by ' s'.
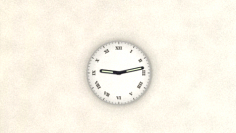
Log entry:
9 h 13 min
